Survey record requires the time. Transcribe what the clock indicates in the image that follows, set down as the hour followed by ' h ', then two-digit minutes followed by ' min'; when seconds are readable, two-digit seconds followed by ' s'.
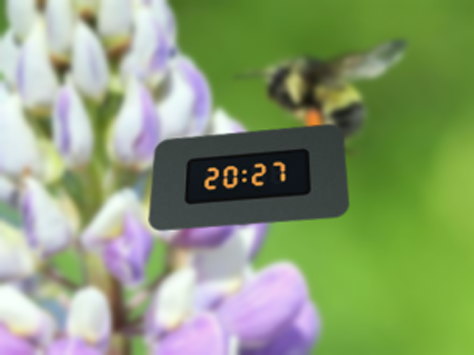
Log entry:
20 h 27 min
